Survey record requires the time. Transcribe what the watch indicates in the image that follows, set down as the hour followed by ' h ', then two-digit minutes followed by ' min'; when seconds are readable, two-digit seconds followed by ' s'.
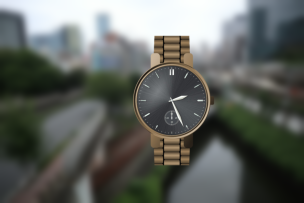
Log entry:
2 h 26 min
